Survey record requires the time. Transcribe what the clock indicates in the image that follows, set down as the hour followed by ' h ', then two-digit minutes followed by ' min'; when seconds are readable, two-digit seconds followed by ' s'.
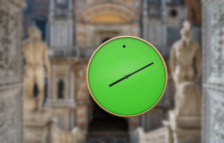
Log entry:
8 h 11 min
